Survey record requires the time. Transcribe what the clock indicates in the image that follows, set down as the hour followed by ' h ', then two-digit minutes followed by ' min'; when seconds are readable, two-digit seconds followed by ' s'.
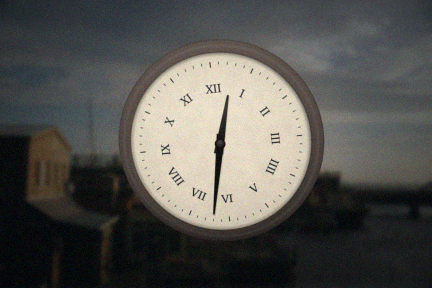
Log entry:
12 h 32 min
